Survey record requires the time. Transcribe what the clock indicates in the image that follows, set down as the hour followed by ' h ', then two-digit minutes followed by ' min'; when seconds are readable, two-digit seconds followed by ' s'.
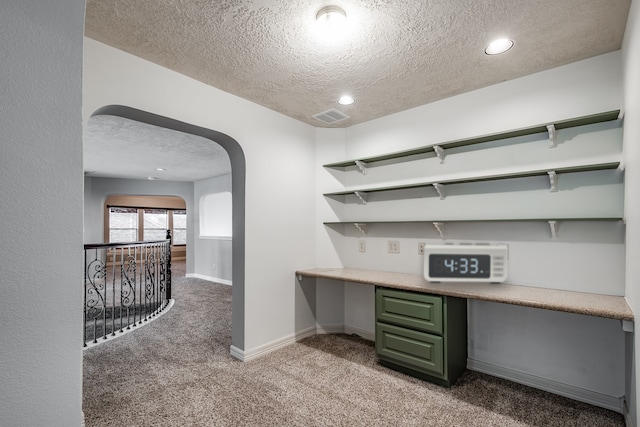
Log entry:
4 h 33 min
